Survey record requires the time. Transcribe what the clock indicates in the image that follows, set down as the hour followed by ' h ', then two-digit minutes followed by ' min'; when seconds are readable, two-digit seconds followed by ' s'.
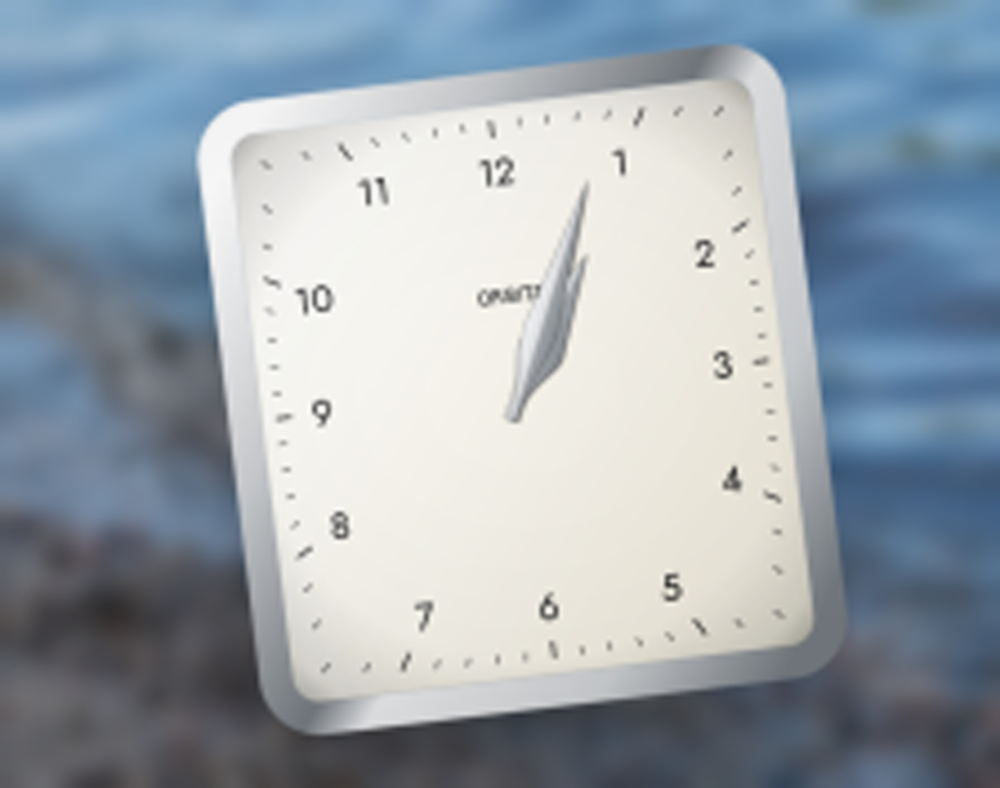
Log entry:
1 h 04 min
